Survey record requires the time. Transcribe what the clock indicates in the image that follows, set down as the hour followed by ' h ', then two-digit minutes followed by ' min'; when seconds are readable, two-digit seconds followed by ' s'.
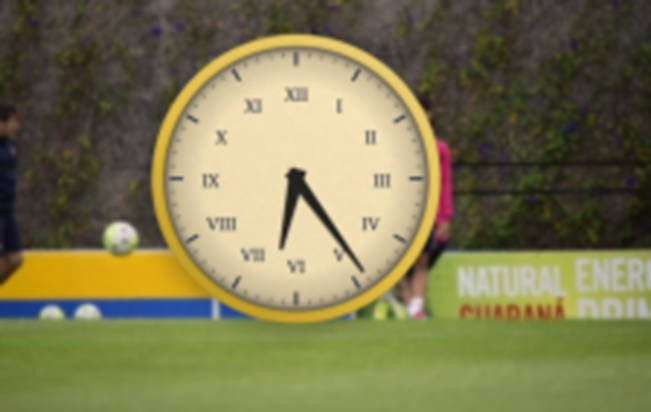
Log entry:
6 h 24 min
